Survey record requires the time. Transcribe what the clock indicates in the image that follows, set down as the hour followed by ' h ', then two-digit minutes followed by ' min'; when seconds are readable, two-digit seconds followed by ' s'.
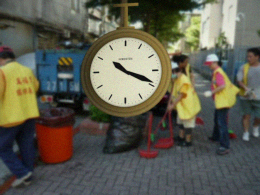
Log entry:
10 h 19 min
